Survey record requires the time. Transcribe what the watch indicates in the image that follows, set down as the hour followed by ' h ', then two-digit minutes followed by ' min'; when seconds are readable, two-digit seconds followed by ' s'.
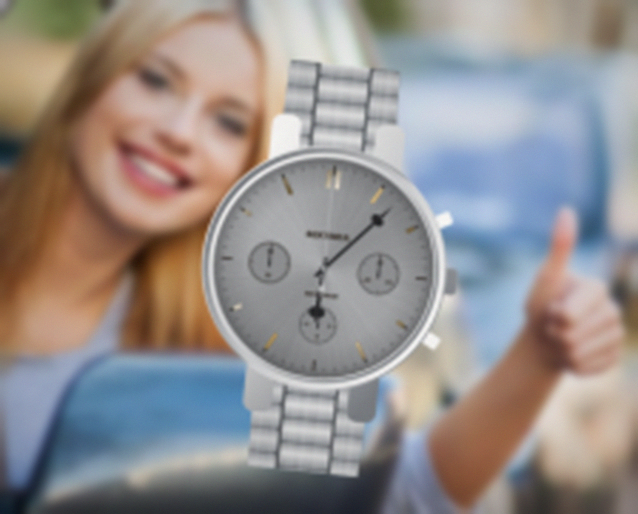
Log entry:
6 h 07 min
